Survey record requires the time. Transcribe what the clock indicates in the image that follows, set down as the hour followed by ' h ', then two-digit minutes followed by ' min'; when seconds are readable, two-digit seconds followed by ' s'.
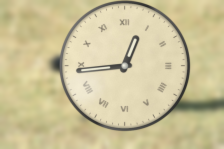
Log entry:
12 h 44 min
